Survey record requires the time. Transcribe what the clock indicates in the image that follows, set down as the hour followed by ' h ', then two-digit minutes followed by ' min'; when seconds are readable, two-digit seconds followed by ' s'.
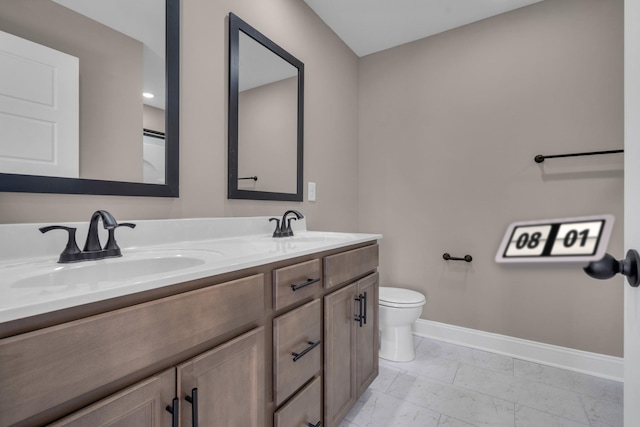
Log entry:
8 h 01 min
